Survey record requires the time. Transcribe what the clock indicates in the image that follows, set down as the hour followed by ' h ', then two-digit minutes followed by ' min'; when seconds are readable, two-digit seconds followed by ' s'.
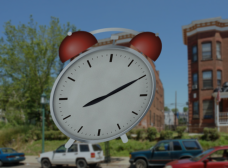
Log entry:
8 h 10 min
